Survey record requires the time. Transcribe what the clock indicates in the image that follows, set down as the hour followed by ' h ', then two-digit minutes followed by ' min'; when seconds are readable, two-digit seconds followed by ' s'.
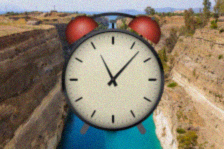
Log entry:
11 h 07 min
